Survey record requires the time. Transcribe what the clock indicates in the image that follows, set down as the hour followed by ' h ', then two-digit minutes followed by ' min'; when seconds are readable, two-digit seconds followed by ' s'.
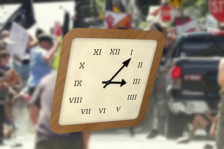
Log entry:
3 h 06 min
